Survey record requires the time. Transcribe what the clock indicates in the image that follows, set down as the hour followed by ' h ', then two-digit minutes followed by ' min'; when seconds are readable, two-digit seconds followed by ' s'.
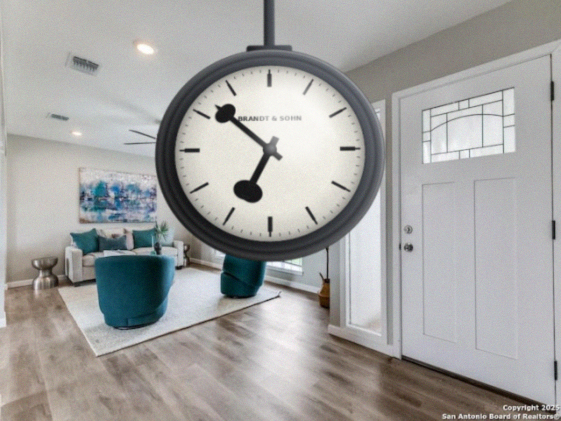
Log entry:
6 h 52 min
